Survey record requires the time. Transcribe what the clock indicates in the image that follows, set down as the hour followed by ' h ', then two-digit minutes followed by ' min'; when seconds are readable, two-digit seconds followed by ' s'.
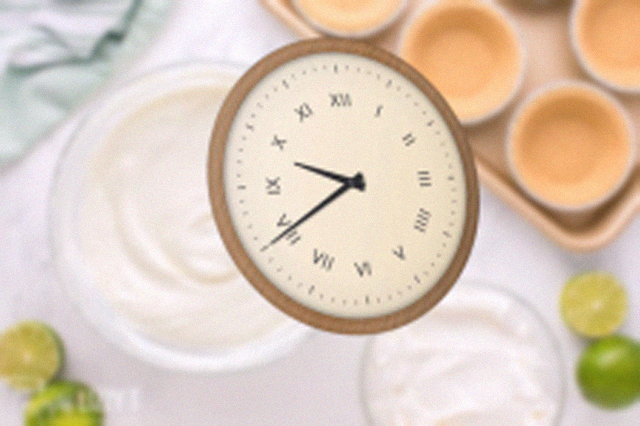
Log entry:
9 h 40 min
